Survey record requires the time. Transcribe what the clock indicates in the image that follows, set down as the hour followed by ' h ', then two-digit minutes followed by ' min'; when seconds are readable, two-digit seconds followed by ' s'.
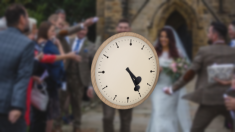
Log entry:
4 h 25 min
